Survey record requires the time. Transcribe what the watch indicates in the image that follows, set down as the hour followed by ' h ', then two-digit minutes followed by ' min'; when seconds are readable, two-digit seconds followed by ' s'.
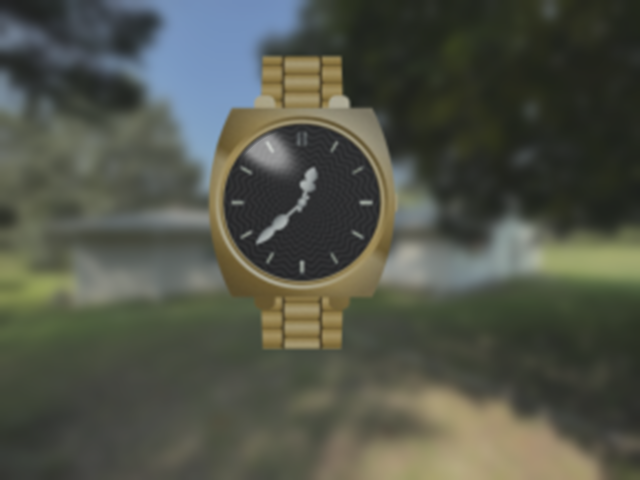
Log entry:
12 h 38 min
